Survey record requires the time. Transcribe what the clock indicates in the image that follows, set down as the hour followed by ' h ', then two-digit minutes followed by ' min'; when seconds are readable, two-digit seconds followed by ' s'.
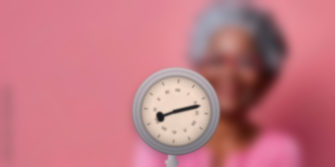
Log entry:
8 h 12 min
